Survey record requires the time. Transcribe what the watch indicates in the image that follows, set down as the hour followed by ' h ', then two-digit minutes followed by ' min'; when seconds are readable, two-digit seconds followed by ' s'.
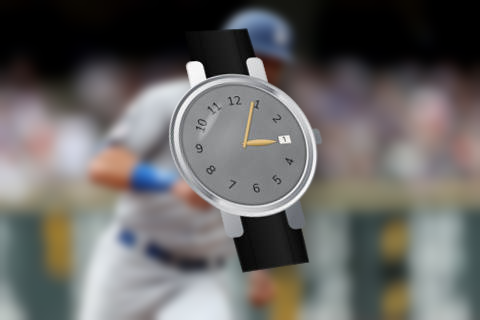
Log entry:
3 h 04 min
